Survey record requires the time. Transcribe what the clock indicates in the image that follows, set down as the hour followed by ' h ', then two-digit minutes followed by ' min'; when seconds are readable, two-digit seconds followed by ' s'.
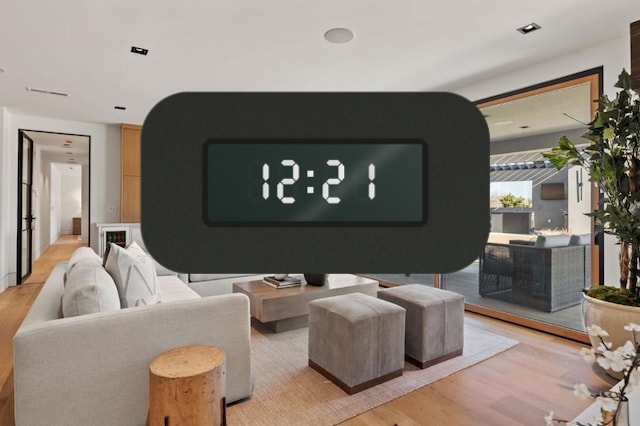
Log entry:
12 h 21 min
